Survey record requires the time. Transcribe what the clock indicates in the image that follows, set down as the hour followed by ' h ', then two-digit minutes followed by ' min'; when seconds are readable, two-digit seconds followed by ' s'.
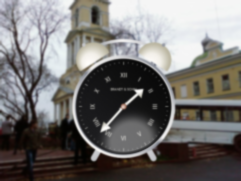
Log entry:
1 h 37 min
